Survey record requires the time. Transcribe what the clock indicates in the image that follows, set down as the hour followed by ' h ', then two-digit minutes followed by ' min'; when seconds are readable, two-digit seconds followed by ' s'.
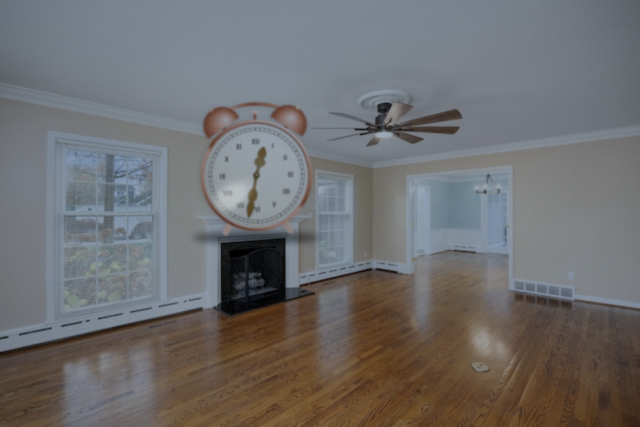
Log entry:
12 h 32 min
